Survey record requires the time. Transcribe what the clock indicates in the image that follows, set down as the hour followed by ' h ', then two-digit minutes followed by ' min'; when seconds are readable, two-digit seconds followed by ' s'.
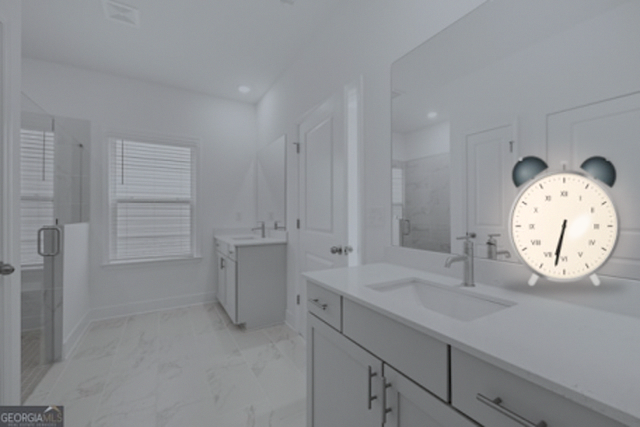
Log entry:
6 h 32 min
